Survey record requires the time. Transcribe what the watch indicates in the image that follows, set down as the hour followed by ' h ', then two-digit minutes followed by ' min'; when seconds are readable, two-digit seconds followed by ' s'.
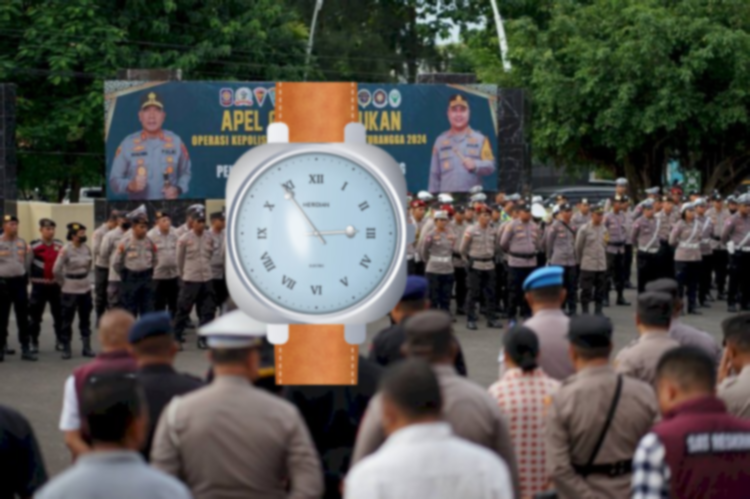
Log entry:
2 h 54 min
